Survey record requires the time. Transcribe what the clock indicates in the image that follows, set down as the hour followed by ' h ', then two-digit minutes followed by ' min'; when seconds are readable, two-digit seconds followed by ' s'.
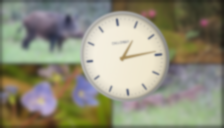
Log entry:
1 h 14 min
